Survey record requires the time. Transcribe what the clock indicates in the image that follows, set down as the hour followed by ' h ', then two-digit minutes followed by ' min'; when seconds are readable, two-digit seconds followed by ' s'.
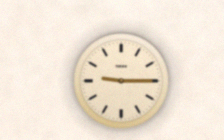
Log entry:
9 h 15 min
